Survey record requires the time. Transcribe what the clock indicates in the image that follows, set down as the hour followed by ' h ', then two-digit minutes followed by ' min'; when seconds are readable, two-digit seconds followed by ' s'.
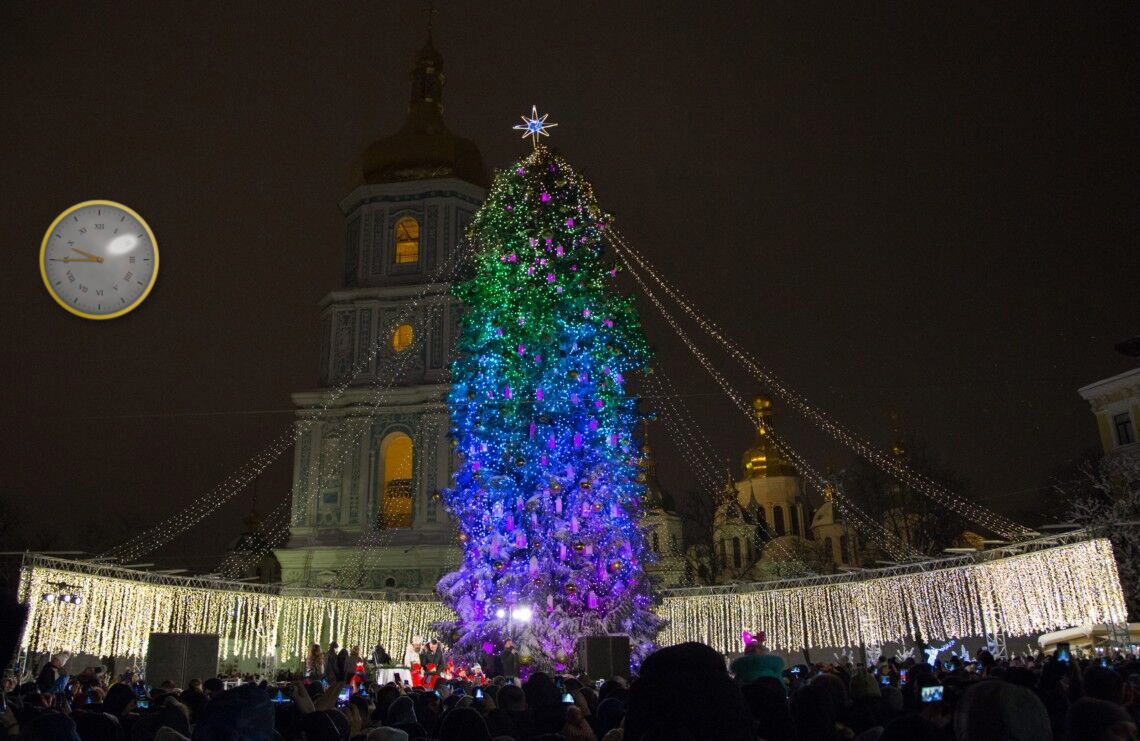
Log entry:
9 h 45 min
